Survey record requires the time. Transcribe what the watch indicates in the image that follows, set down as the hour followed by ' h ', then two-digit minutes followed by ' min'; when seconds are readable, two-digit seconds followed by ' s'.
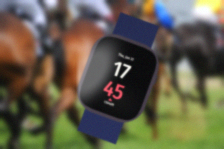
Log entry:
17 h 45 min
